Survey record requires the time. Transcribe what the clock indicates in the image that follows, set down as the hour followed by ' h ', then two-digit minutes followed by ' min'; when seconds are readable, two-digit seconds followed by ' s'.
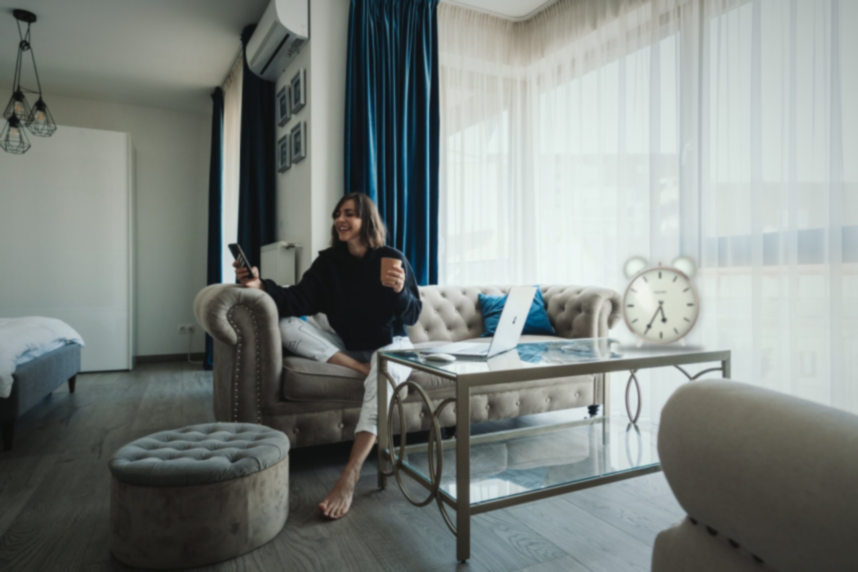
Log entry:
5 h 35 min
